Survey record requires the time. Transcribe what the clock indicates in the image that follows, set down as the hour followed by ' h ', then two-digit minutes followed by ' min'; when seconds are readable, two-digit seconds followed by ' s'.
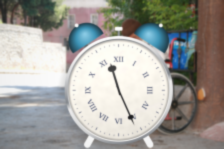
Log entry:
11 h 26 min
